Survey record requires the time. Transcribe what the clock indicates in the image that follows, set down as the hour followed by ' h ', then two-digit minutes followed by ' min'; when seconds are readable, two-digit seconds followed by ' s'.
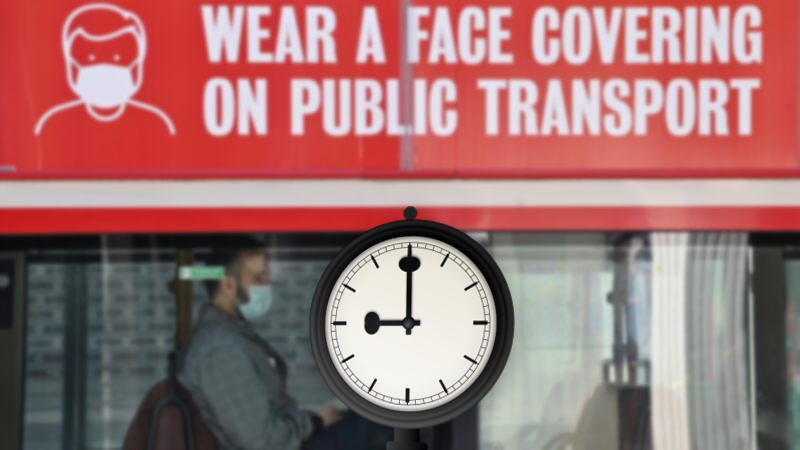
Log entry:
9 h 00 min
